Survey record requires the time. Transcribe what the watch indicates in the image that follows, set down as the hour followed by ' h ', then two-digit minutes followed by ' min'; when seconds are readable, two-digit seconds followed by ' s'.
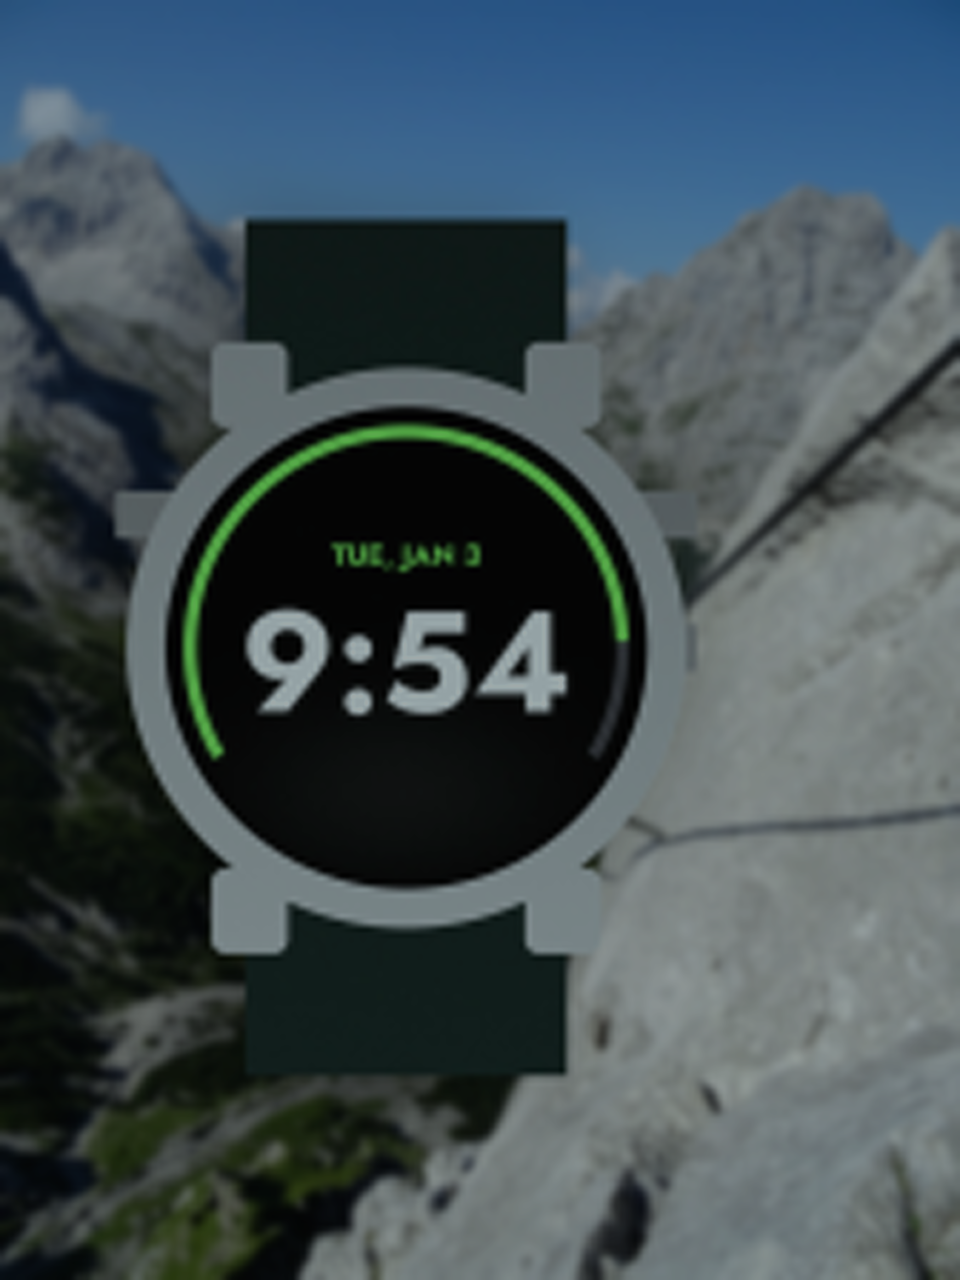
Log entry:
9 h 54 min
